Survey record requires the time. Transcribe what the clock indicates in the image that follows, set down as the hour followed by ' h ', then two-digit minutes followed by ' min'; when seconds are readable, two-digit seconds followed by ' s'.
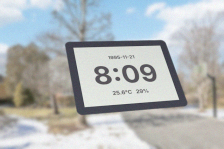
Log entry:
8 h 09 min
